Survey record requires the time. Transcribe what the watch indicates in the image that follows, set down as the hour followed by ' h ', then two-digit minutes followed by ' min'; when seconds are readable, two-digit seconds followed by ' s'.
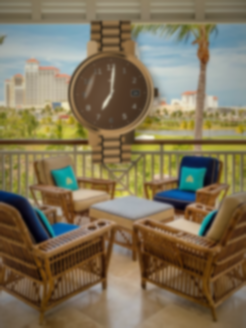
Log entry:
7 h 01 min
